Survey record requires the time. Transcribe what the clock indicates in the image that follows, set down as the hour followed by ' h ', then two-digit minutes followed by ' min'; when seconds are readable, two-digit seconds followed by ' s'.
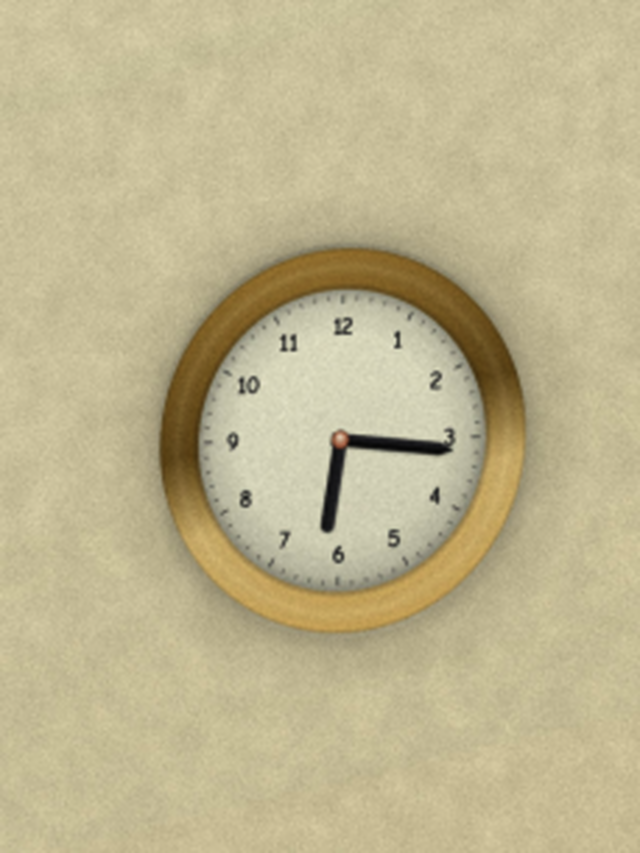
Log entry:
6 h 16 min
